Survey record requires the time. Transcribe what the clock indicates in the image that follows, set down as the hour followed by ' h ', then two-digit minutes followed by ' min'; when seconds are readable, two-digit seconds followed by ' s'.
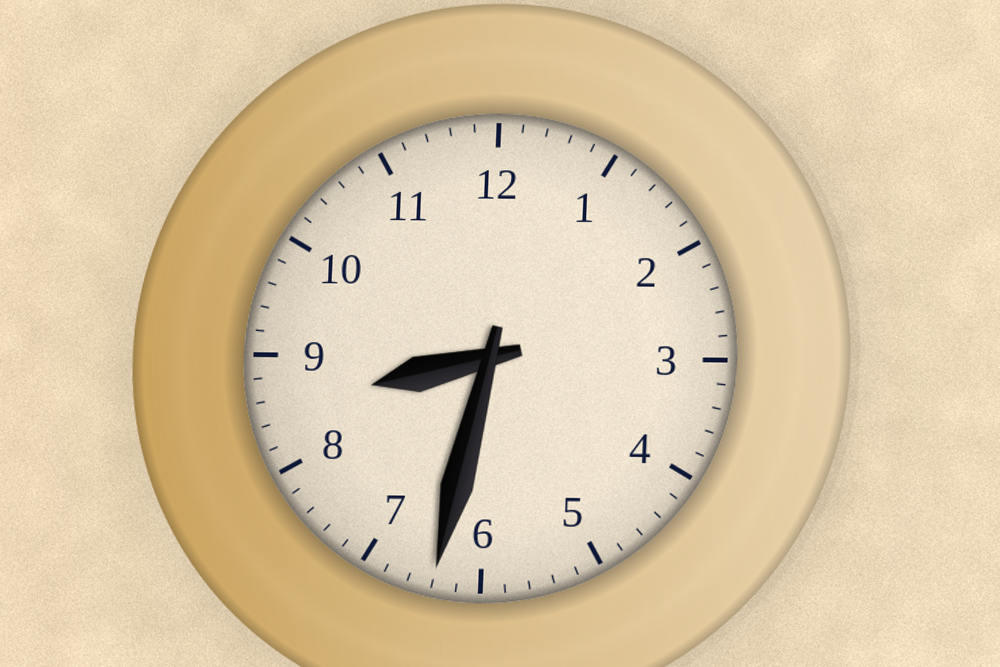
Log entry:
8 h 32 min
